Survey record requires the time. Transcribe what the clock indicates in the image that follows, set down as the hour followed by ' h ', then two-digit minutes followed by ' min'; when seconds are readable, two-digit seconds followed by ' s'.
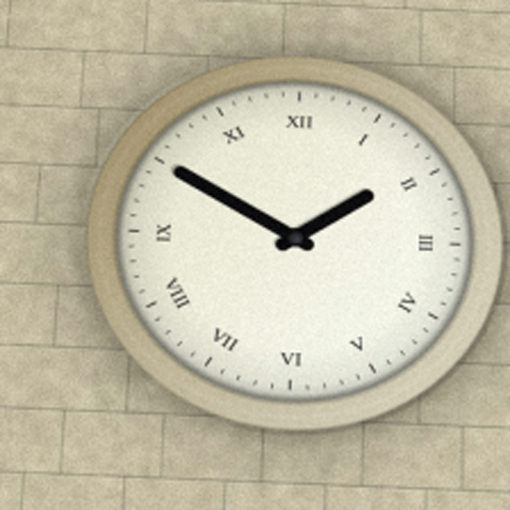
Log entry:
1 h 50 min
